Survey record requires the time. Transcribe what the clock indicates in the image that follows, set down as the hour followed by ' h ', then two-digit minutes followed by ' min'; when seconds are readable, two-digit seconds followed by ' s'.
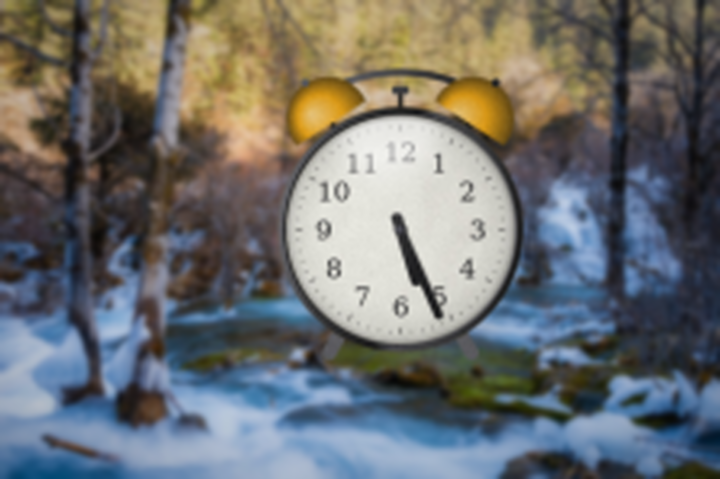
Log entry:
5 h 26 min
